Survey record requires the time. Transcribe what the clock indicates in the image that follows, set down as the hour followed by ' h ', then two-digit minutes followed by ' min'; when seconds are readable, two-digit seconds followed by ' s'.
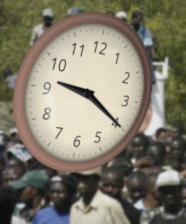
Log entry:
9 h 20 min
